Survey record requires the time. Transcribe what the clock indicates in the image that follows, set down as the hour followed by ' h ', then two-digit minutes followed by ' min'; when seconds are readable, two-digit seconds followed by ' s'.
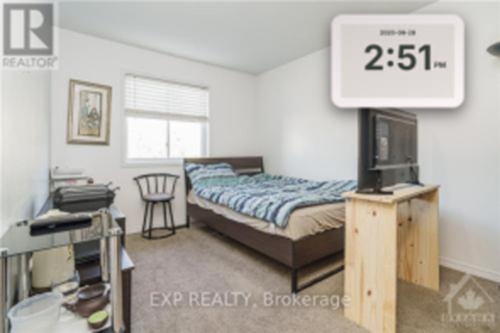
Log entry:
2 h 51 min
